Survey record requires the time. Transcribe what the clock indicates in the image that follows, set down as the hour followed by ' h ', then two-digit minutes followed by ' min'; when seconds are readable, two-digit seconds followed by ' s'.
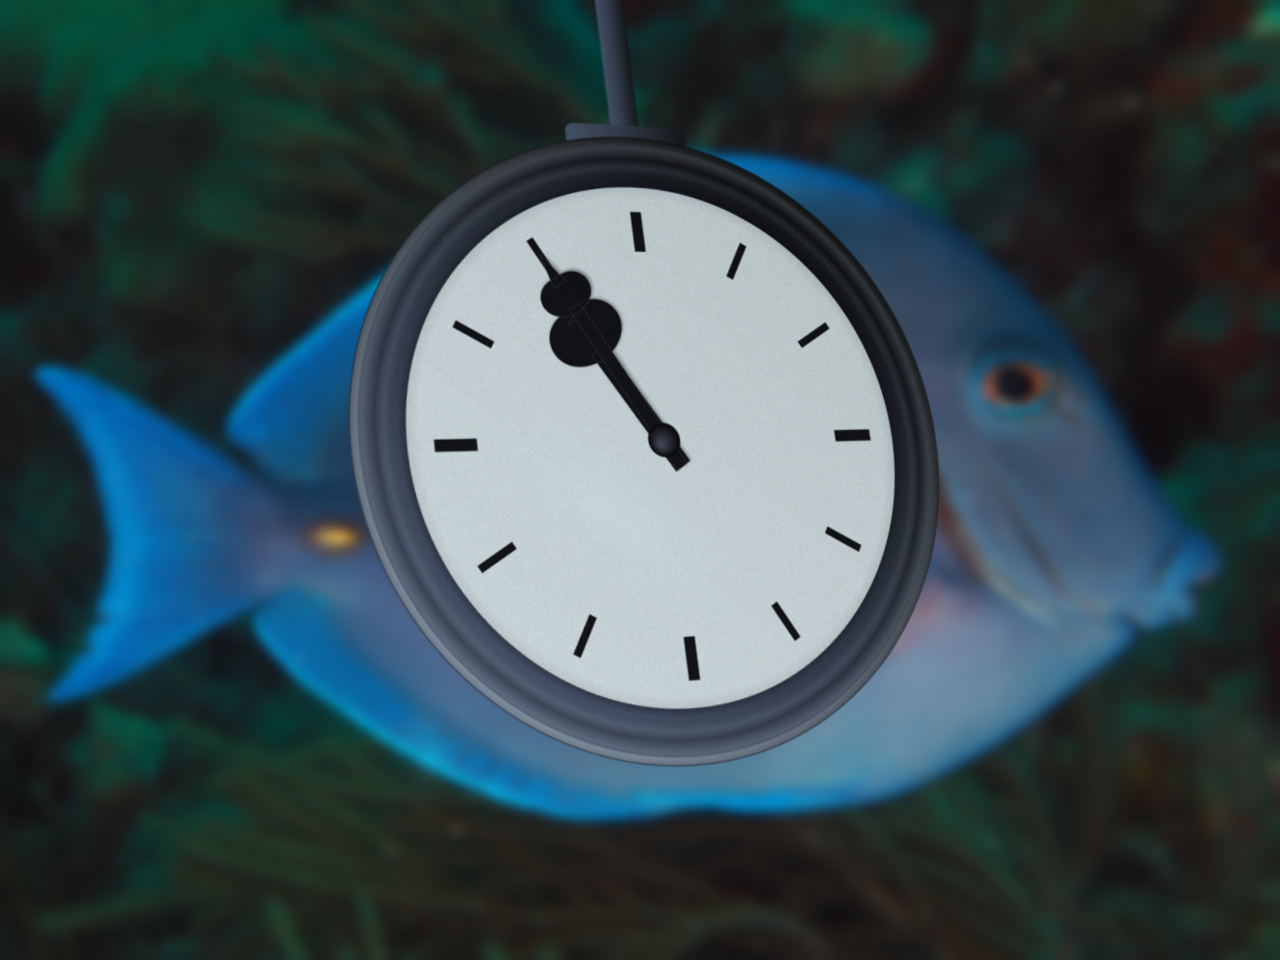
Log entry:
10 h 55 min
